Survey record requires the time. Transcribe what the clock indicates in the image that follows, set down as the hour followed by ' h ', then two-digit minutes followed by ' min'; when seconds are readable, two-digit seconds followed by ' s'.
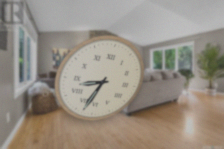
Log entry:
8 h 33 min
